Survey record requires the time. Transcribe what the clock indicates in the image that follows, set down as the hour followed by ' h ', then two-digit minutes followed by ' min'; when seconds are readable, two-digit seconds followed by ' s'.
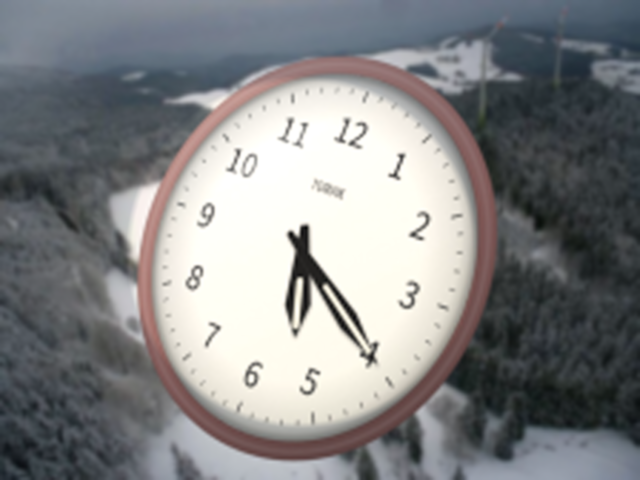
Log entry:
5 h 20 min
